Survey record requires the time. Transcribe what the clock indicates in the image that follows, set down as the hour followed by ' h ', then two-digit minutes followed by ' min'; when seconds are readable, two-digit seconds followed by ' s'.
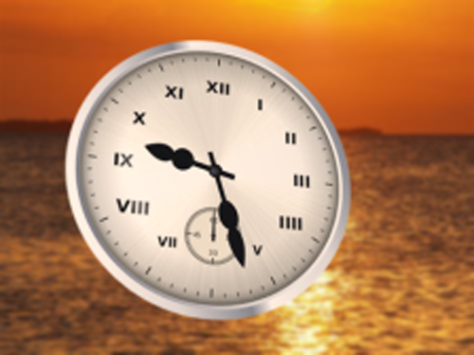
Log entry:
9 h 27 min
